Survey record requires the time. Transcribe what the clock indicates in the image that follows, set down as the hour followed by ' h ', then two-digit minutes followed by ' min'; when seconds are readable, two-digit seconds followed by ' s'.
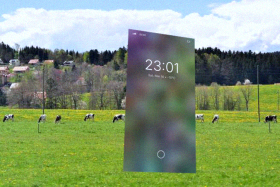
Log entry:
23 h 01 min
